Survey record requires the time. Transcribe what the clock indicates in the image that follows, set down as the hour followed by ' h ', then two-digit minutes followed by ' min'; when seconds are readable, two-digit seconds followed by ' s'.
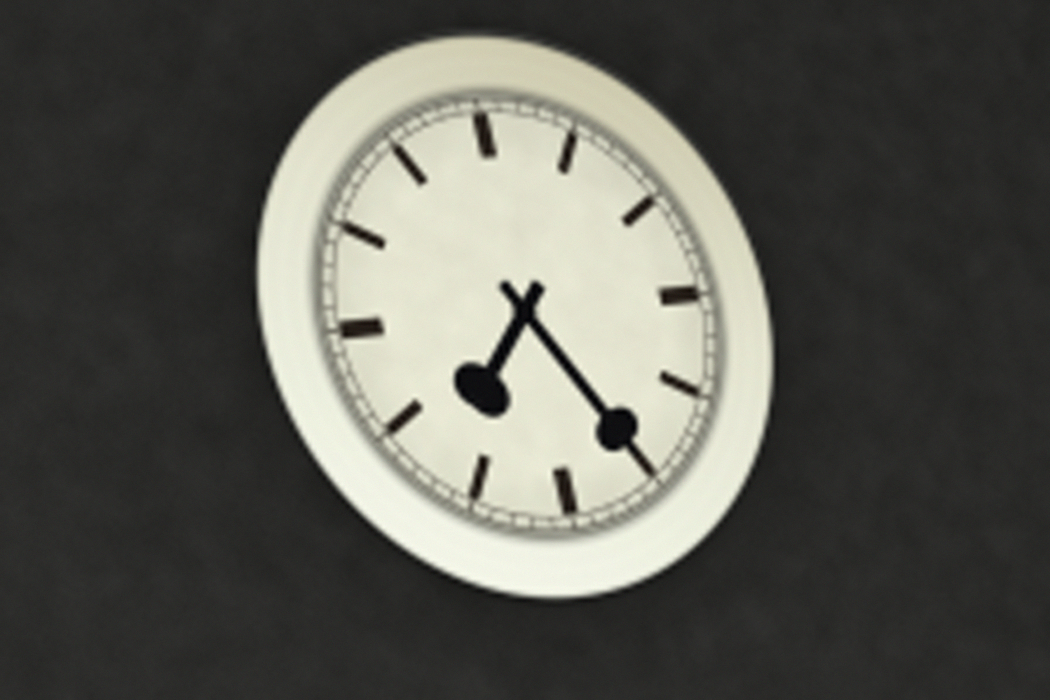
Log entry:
7 h 25 min
